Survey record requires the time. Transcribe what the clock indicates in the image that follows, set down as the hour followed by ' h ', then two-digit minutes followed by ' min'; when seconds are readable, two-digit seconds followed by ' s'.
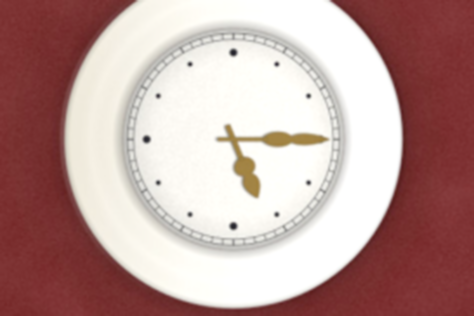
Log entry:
5 h 15 min
